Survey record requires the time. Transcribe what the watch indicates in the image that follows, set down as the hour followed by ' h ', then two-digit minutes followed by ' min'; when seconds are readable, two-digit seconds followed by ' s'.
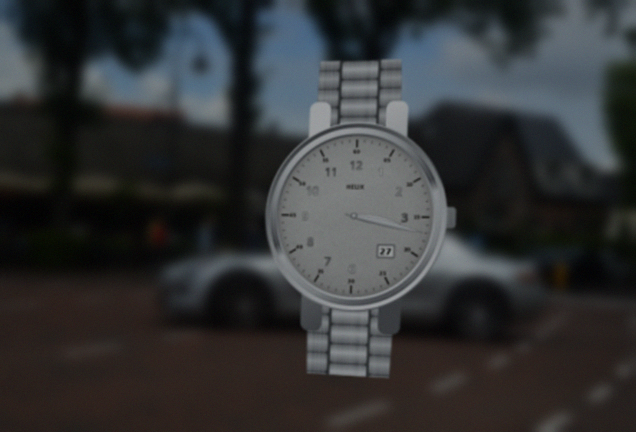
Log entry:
3 h 17 min
